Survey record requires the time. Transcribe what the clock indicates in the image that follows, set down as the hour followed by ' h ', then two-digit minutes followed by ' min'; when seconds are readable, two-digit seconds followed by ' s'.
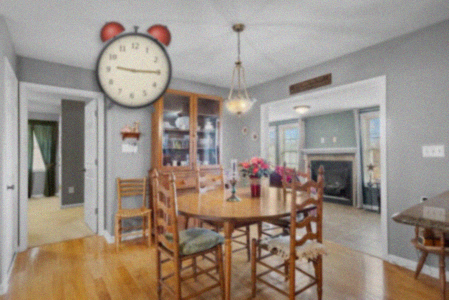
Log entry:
9 h 15 min
